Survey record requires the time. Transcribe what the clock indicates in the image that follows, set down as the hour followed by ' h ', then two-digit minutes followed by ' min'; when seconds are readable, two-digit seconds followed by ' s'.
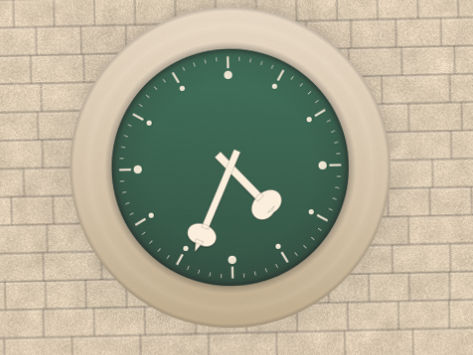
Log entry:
4 h 34 min
